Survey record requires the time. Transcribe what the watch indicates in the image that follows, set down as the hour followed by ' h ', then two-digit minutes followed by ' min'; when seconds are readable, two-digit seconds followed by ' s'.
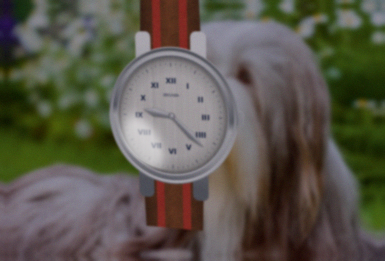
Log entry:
9 h 22 min
